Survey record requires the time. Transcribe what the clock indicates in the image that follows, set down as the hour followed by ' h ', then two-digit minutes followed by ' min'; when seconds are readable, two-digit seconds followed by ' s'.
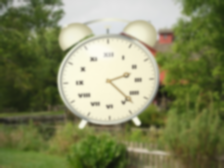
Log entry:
2 h 23 min
